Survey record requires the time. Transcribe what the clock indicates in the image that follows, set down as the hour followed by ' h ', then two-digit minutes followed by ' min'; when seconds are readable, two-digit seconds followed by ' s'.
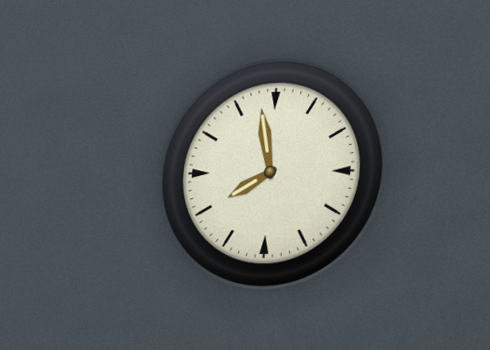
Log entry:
7 h 58 min
